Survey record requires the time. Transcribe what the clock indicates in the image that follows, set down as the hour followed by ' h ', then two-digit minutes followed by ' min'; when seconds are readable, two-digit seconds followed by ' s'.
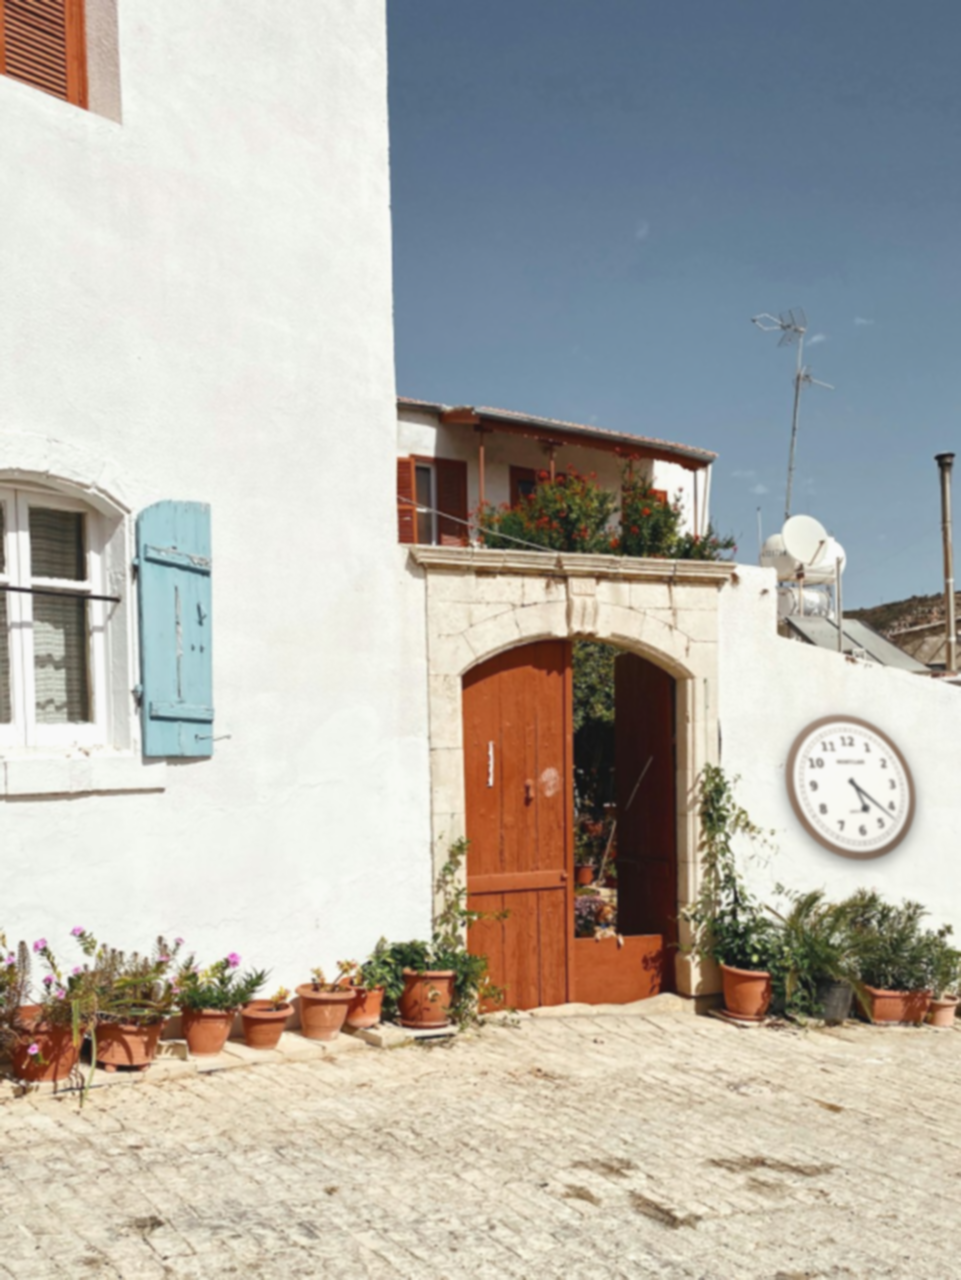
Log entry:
5 h 22 min
